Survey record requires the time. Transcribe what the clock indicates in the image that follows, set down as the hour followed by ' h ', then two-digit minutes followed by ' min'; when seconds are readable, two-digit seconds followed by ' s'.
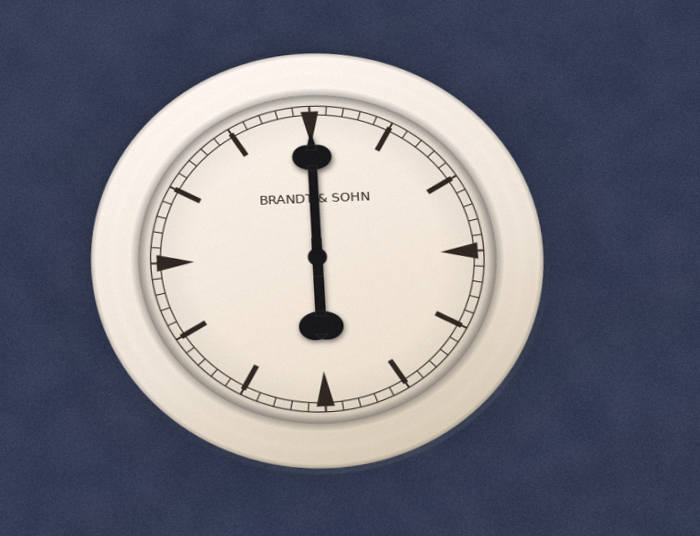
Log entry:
6 h 00 min
